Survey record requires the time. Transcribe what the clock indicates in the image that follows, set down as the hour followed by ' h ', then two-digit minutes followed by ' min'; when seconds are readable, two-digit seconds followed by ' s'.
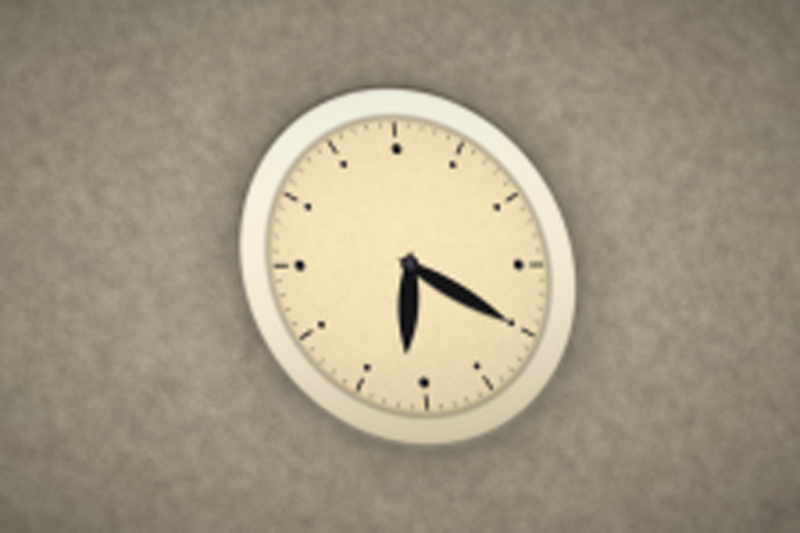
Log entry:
6 h 20 min
